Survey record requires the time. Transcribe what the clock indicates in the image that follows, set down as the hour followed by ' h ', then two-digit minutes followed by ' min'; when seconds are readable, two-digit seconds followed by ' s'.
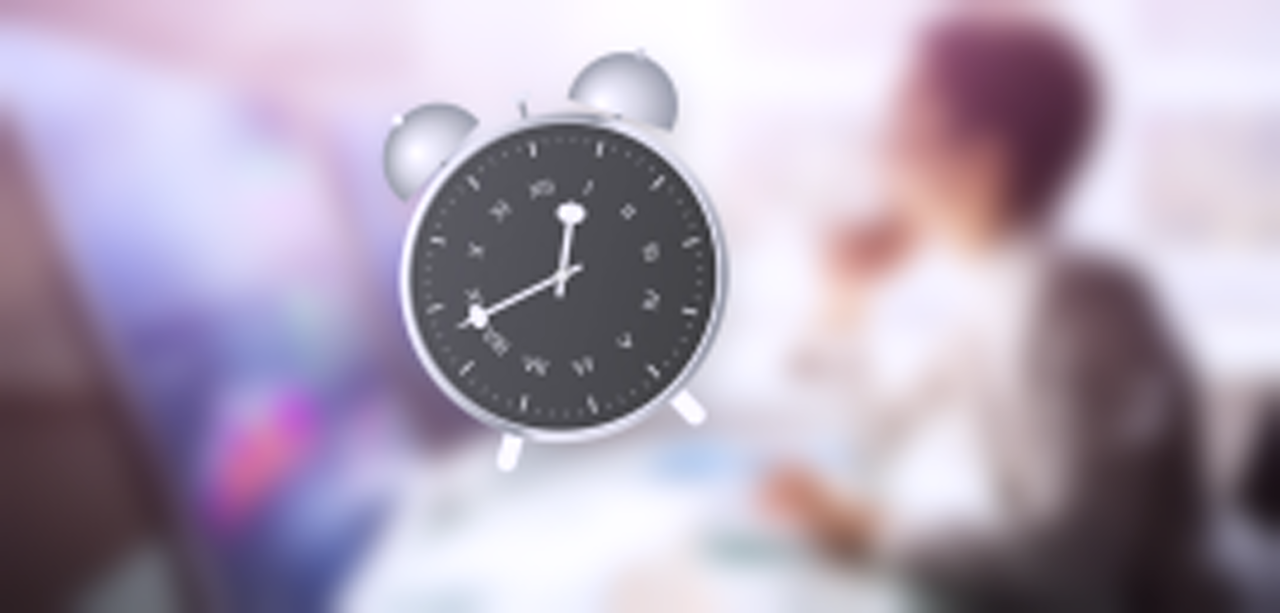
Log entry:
12 h 43 min
